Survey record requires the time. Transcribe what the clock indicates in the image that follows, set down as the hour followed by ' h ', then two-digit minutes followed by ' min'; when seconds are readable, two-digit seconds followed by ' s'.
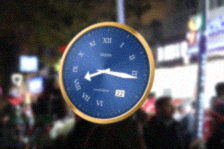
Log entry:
8 h 16 min
